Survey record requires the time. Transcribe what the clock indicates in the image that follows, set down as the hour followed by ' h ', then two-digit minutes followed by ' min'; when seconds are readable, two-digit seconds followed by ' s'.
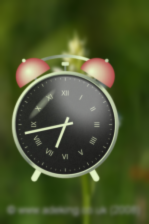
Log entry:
6 h 43 min
